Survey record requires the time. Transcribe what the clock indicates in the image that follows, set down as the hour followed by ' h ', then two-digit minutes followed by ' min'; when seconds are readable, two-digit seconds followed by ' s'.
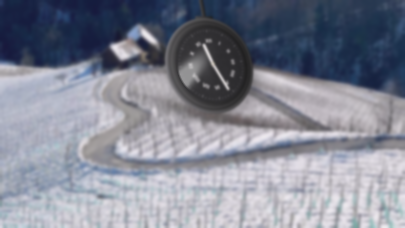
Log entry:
11 h 26 min
